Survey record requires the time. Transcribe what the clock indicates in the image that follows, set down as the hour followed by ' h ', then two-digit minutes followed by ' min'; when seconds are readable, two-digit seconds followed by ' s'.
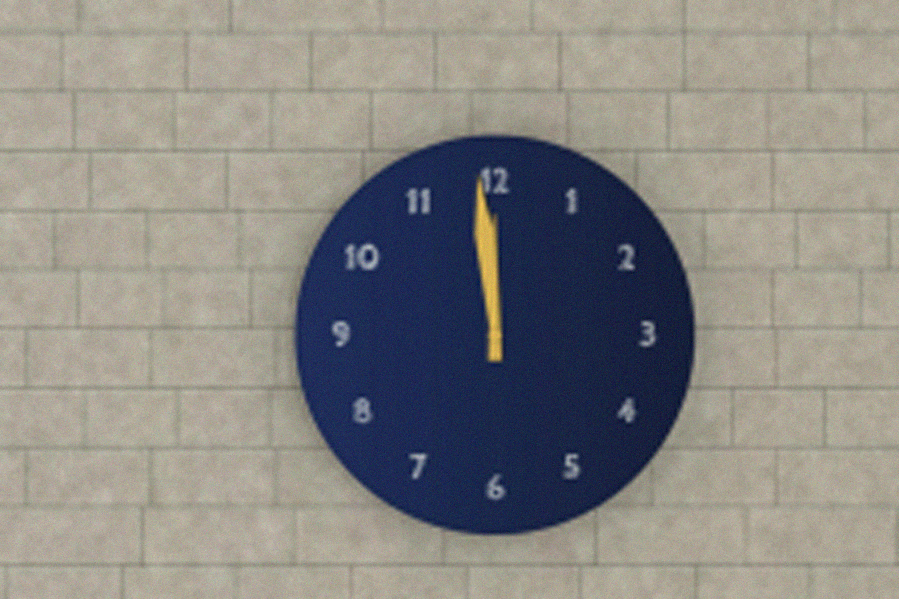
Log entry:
11 h 59 min
